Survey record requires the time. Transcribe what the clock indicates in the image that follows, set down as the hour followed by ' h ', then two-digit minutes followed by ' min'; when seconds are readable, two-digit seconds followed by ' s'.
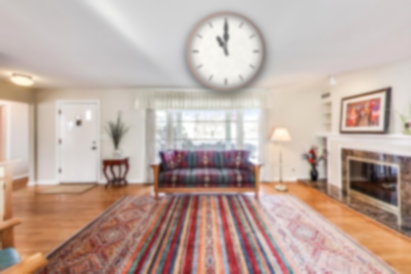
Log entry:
11 h 00 min
